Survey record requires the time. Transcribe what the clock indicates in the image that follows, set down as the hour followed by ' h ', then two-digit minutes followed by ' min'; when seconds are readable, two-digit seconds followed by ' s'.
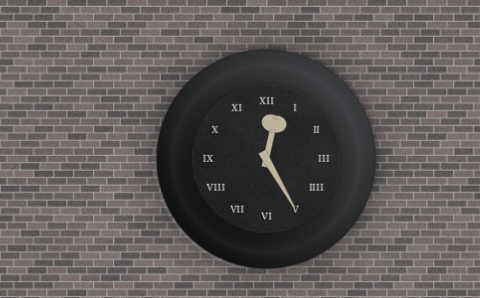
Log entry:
12 h 25 min
